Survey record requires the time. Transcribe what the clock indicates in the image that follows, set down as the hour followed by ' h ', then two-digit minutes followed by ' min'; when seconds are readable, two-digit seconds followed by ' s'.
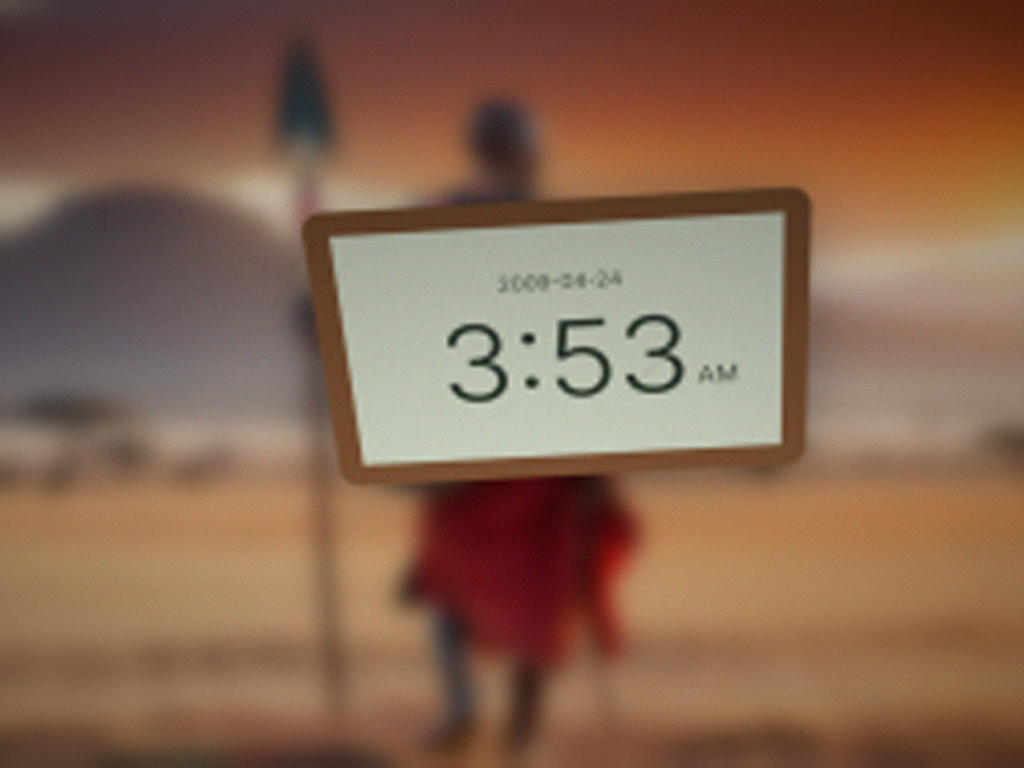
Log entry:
3 h 53 min
